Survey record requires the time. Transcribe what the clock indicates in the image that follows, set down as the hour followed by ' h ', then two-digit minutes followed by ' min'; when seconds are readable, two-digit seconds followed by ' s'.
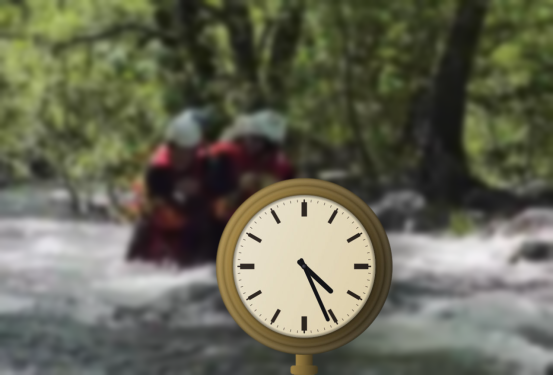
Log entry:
4 h 26 min
